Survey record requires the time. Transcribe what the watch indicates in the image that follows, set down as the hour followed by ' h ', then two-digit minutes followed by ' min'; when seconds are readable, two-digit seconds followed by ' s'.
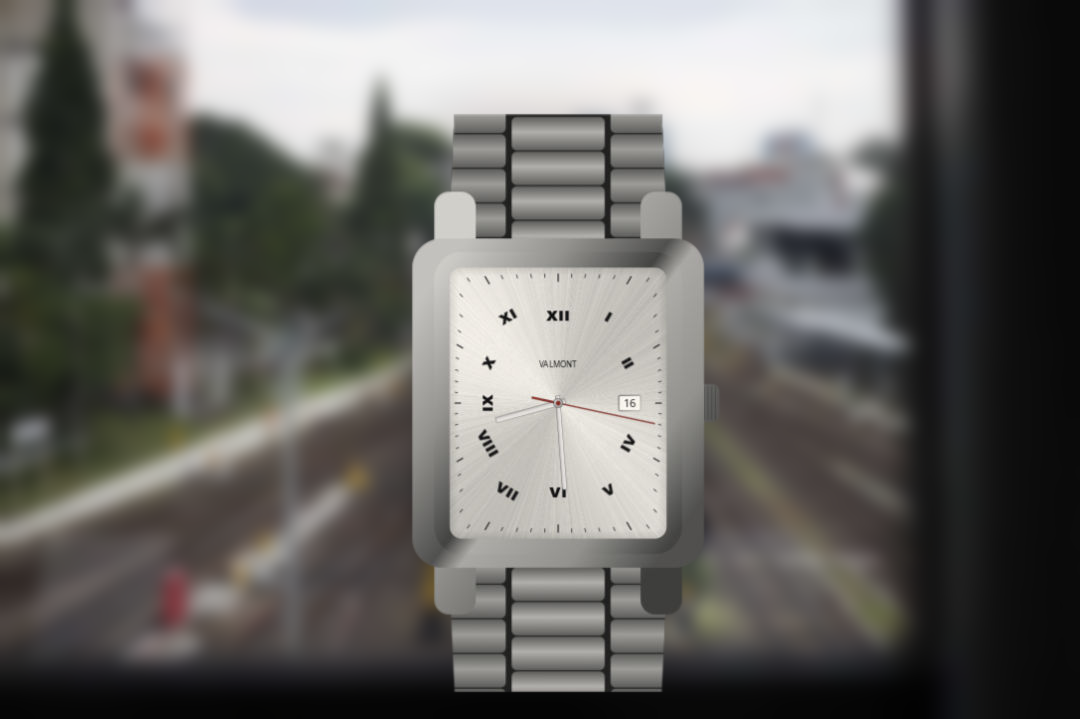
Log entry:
8 h 29 min 17 s
